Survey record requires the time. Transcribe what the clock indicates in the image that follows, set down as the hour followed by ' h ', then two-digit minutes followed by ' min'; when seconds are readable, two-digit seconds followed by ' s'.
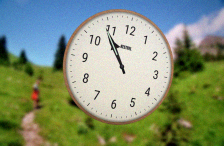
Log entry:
10 h 54 min
